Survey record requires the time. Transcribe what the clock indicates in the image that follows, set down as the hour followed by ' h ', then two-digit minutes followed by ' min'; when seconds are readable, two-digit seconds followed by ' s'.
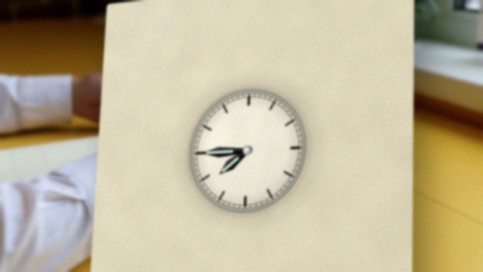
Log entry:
7 h 45 min
